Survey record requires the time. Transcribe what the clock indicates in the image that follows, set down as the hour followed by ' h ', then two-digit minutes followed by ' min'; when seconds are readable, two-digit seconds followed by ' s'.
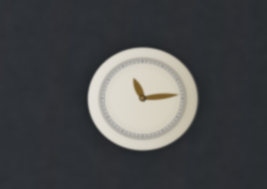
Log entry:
11 h 14 min
